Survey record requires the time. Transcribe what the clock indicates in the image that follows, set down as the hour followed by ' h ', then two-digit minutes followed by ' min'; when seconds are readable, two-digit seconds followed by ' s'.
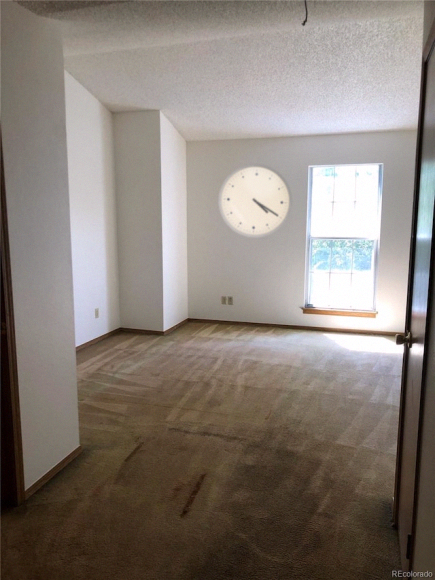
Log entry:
4 h 20 min
